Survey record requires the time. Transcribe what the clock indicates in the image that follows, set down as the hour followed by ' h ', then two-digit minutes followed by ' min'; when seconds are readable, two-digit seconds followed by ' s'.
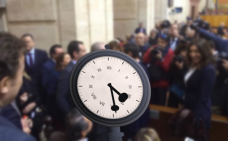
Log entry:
4 h 29 min
